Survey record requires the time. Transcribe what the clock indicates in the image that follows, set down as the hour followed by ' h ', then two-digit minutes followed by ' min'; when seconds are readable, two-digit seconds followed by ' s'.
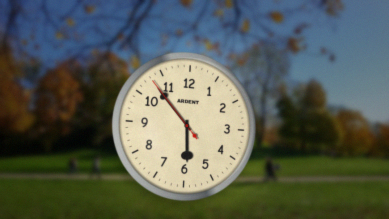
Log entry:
5 h 52 min 53 s
